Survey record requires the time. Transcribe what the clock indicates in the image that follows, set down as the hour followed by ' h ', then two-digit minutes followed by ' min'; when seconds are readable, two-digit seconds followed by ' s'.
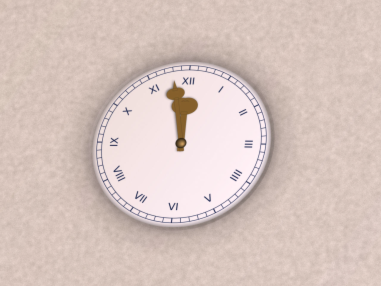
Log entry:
11 h 58 min
